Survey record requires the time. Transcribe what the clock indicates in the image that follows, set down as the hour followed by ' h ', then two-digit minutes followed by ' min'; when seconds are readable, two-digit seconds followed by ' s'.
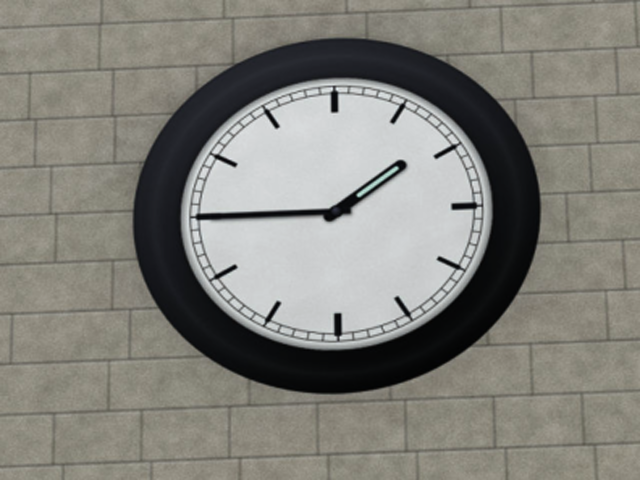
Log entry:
1 h 45 min
